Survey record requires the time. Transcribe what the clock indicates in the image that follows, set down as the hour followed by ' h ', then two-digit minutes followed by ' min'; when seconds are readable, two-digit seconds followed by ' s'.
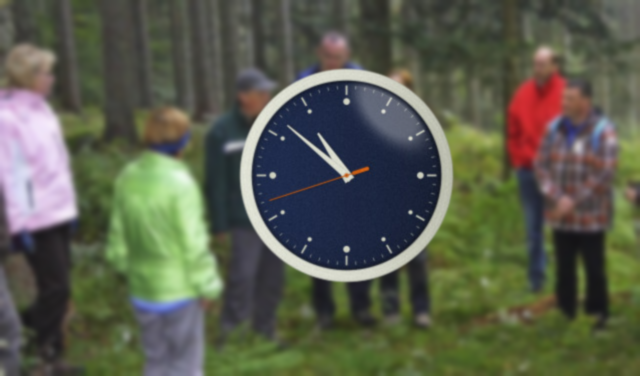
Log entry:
10 h 51 min 42 s
